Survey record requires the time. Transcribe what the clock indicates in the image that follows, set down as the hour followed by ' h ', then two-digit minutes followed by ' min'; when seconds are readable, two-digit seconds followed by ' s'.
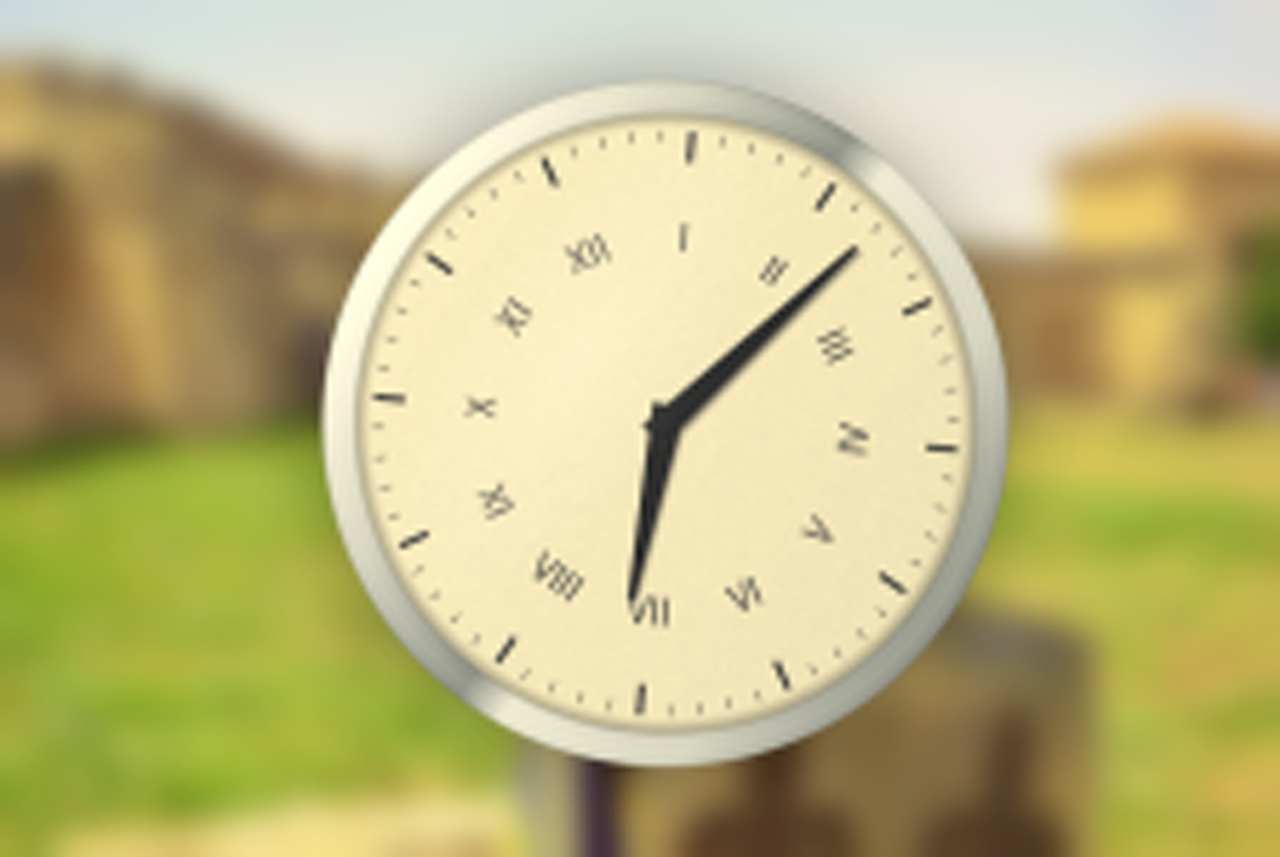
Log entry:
7 h 12 min
